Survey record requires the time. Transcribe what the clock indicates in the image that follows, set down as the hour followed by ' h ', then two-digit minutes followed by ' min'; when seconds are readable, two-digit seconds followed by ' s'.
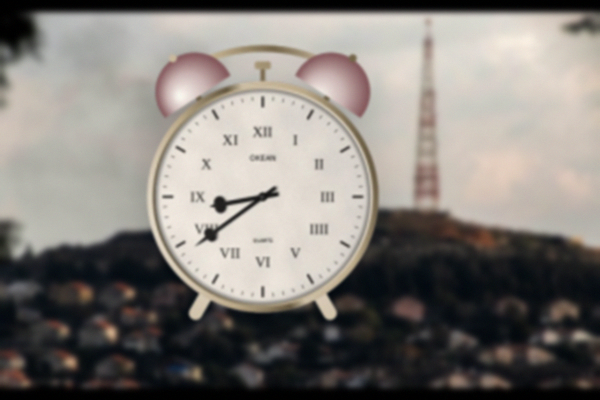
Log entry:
8 h 39 min
